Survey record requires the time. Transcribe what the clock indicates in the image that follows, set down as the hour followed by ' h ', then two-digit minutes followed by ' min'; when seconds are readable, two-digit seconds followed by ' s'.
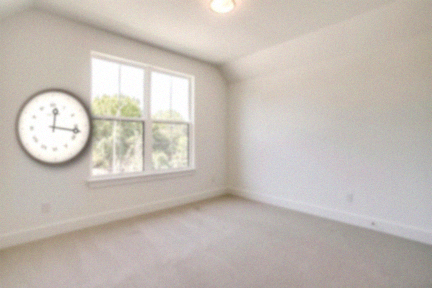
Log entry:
12 h 17 min
